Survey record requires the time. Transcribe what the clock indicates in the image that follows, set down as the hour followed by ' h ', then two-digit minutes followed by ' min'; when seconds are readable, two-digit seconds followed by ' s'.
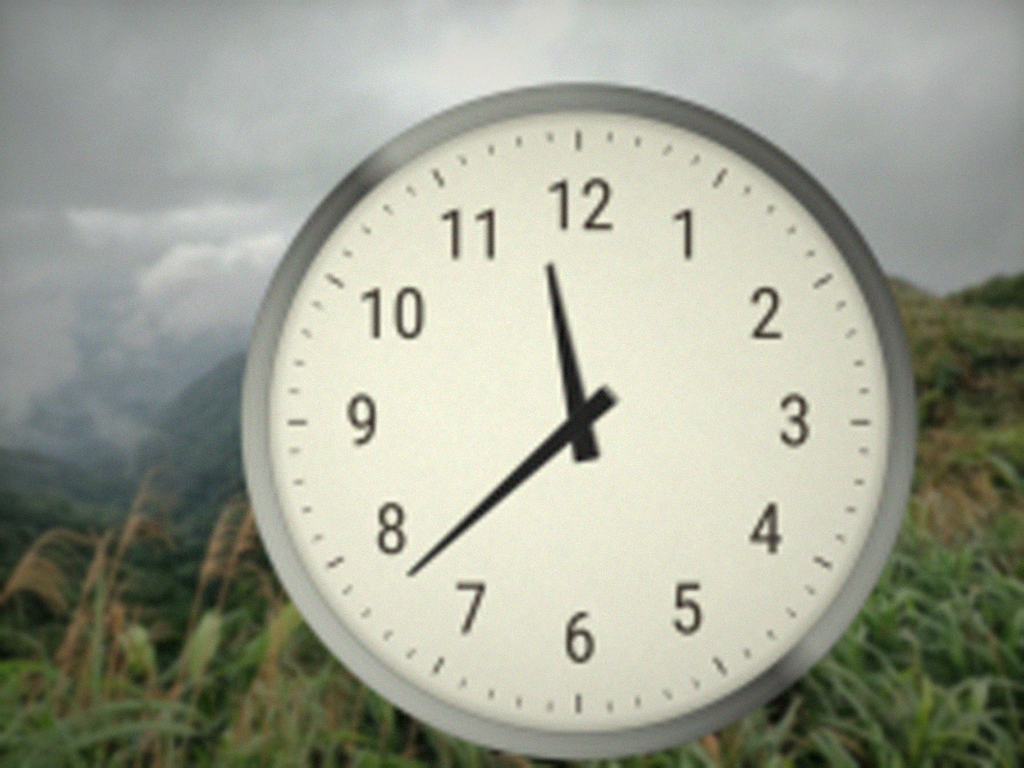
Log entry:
11 h 38 min
